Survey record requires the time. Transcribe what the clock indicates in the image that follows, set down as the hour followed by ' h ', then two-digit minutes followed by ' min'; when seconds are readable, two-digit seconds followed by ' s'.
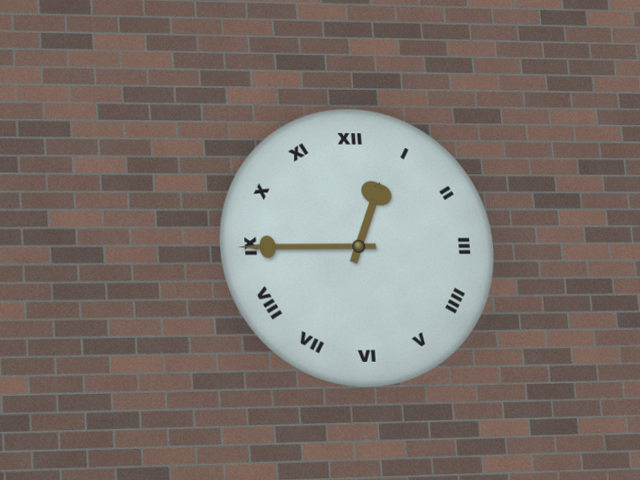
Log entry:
12 h 45 min
